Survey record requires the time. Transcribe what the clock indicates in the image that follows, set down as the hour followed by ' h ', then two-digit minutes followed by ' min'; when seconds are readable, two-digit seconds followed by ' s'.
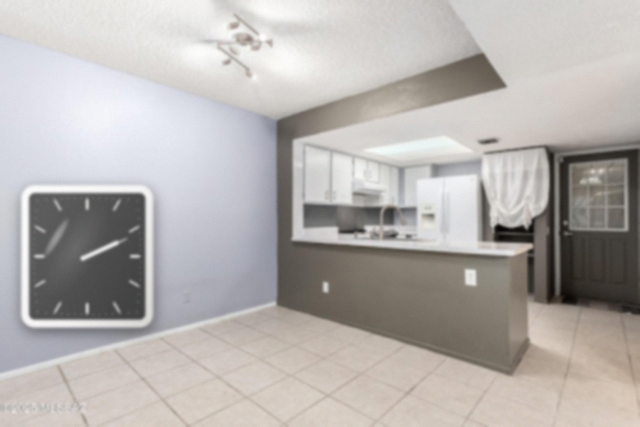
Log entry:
2 h 11 min
